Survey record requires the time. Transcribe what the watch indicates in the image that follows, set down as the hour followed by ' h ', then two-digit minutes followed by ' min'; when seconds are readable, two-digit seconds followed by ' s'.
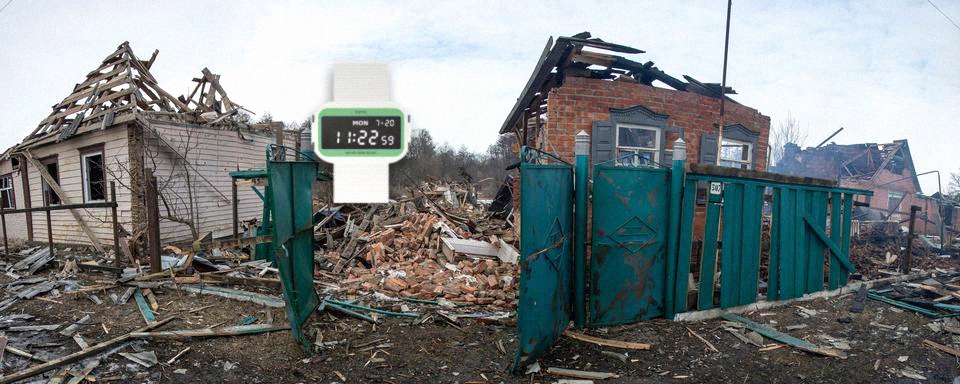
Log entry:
11 h 22 min
